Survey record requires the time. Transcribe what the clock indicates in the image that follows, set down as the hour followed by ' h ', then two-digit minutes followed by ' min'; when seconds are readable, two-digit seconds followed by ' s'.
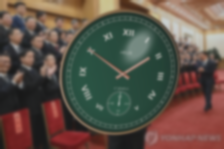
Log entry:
1 h 50 min
